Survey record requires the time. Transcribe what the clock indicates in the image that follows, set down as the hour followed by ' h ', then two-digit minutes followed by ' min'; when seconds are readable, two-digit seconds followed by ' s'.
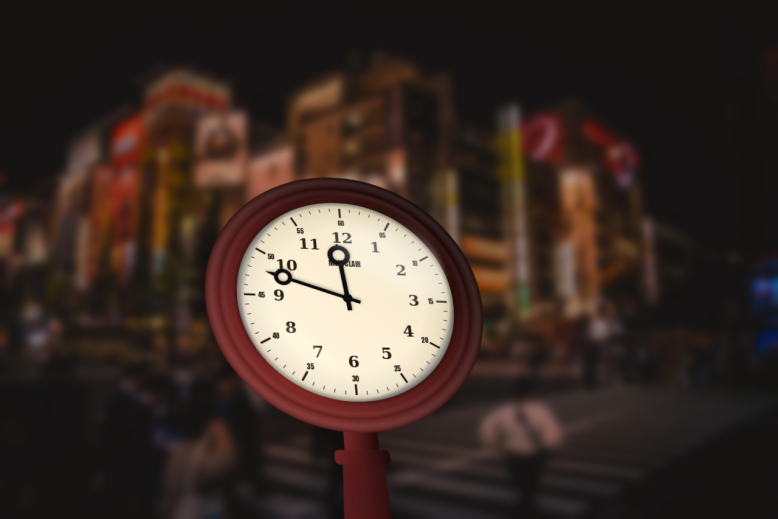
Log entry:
11 h 48 min
